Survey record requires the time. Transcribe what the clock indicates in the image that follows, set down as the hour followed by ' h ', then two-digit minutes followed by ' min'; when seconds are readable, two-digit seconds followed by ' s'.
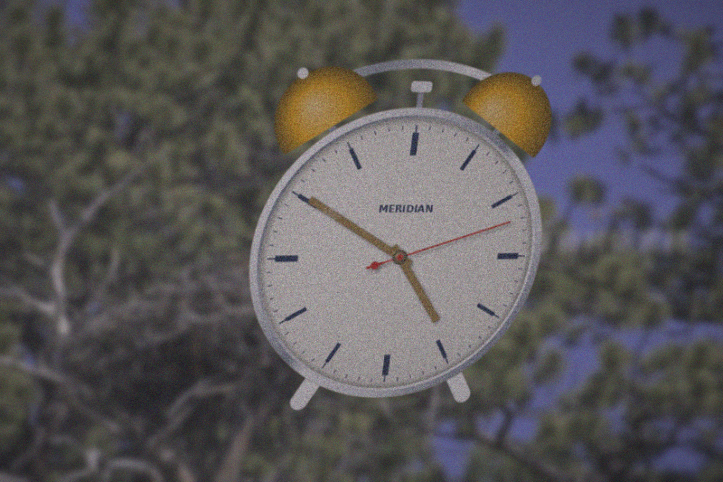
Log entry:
4 h 50 min 12 s
